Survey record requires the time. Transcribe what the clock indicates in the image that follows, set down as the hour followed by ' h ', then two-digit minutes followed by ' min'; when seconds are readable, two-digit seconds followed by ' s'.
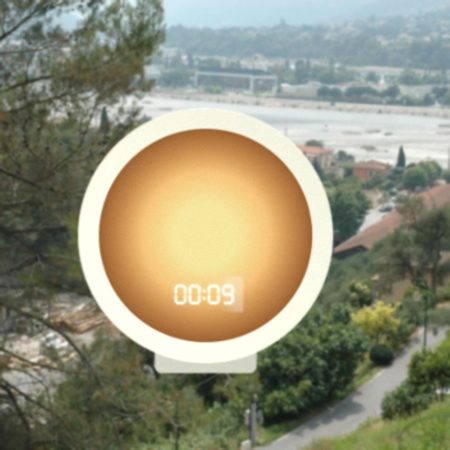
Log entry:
0 h 09 min
